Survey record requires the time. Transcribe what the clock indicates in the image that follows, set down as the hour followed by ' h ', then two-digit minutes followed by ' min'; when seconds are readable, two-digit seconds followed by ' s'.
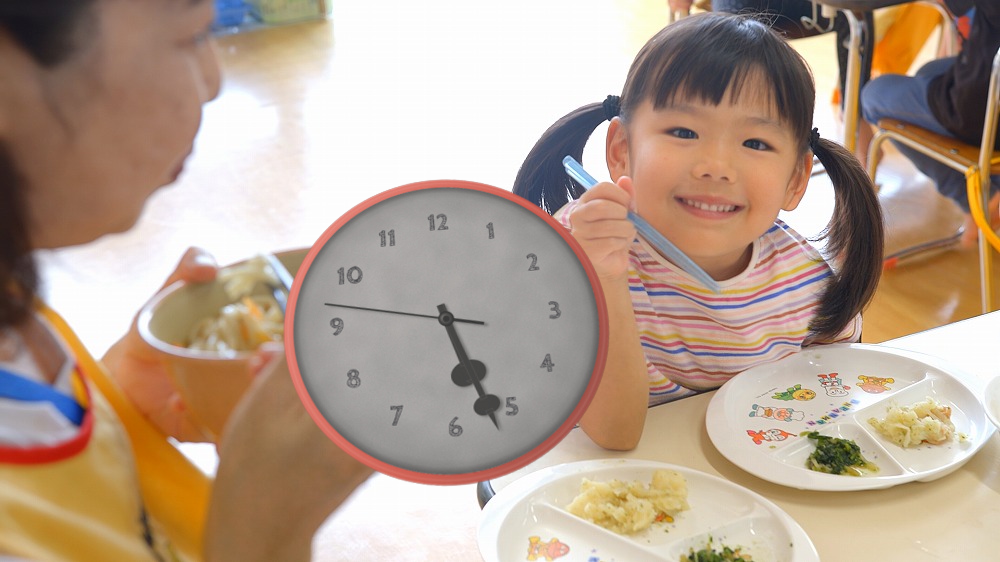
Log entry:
5 h 26 min 47 s
